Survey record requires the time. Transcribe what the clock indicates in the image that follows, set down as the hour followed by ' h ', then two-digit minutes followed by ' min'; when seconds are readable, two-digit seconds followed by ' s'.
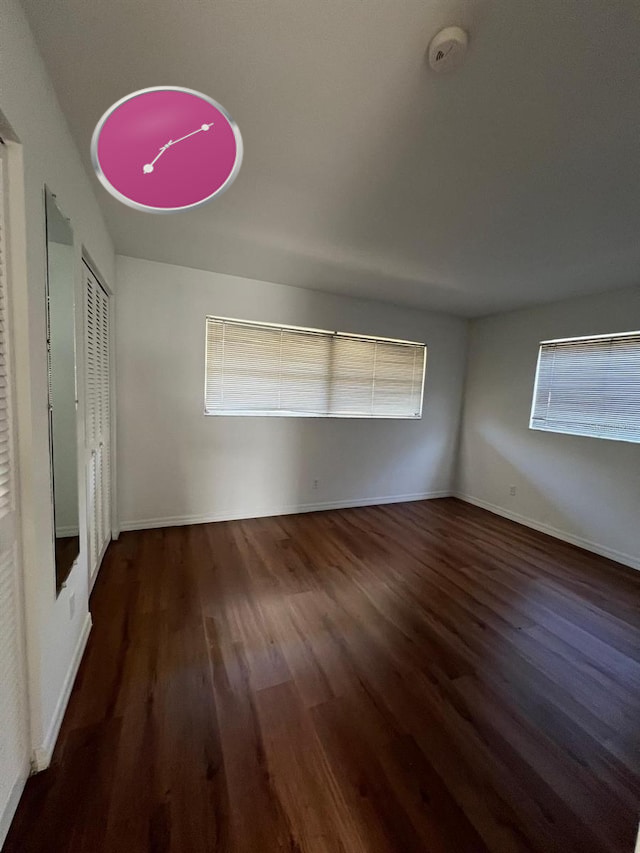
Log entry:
7 h 10 min
